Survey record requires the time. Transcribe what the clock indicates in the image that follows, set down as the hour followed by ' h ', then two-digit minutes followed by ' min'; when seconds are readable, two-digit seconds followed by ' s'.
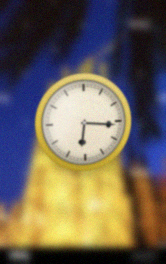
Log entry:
6 h 16 min
